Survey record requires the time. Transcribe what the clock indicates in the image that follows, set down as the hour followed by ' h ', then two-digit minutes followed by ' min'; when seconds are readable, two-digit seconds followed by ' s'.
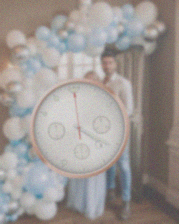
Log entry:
4 h 21 min
